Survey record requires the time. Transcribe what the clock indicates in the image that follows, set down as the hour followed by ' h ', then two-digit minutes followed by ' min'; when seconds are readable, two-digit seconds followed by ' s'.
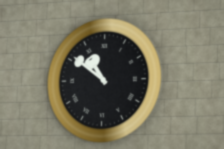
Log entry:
10 h 51 min
